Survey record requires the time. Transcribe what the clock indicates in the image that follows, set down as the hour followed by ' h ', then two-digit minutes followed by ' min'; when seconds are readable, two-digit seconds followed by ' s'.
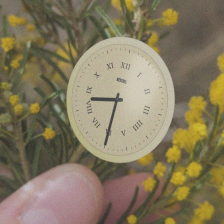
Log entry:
8 h 30 min
